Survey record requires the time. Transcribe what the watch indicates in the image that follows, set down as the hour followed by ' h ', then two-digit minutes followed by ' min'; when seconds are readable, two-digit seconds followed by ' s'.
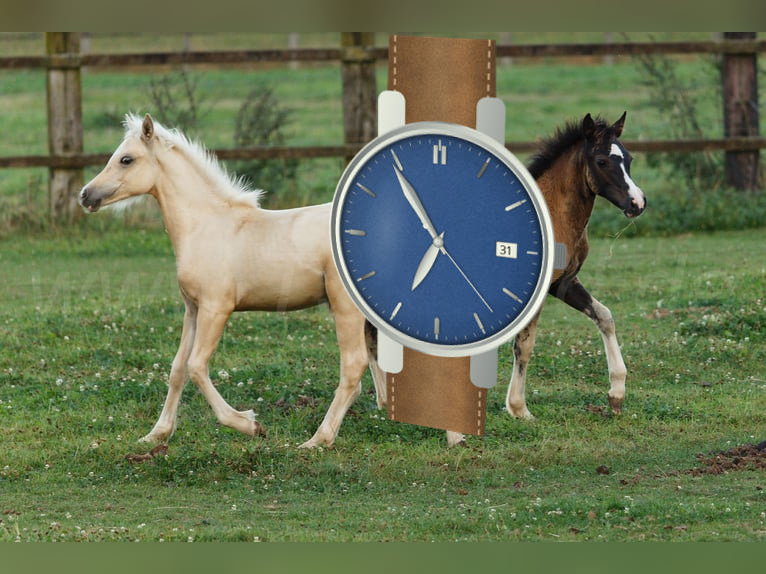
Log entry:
6 h 54 min 23 s
